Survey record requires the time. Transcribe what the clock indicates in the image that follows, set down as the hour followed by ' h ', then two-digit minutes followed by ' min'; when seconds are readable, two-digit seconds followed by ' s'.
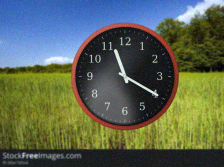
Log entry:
11 h 20 min
